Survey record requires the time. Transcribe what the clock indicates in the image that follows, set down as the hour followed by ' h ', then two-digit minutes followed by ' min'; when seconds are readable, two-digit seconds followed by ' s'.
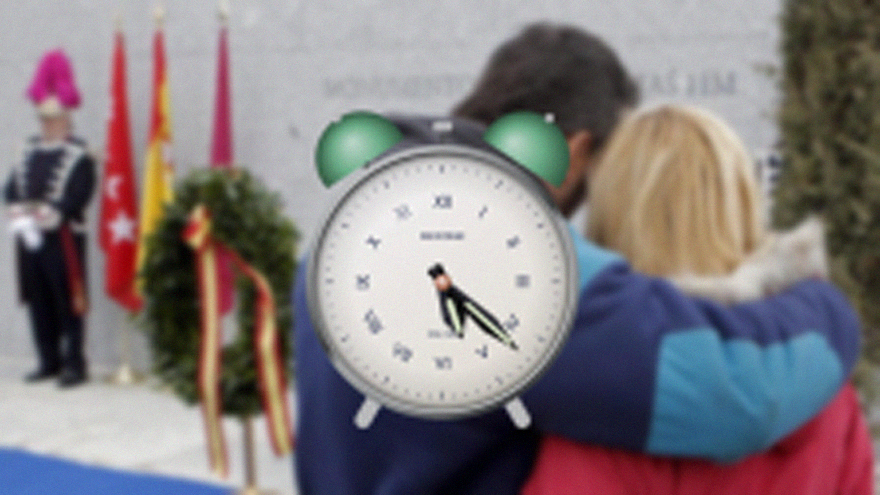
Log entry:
5 h 22 min
